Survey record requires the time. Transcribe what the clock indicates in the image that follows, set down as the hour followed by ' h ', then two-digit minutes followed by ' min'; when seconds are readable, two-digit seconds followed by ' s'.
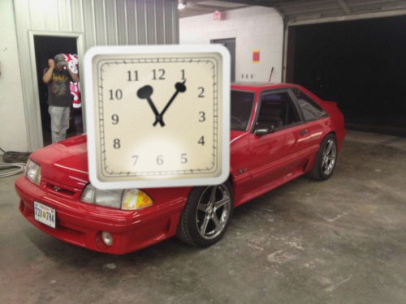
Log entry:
11 h 06 min
